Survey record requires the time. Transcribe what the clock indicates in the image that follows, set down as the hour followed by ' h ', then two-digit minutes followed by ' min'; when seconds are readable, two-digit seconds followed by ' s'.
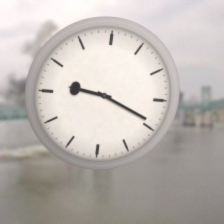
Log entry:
9 h 19 min
